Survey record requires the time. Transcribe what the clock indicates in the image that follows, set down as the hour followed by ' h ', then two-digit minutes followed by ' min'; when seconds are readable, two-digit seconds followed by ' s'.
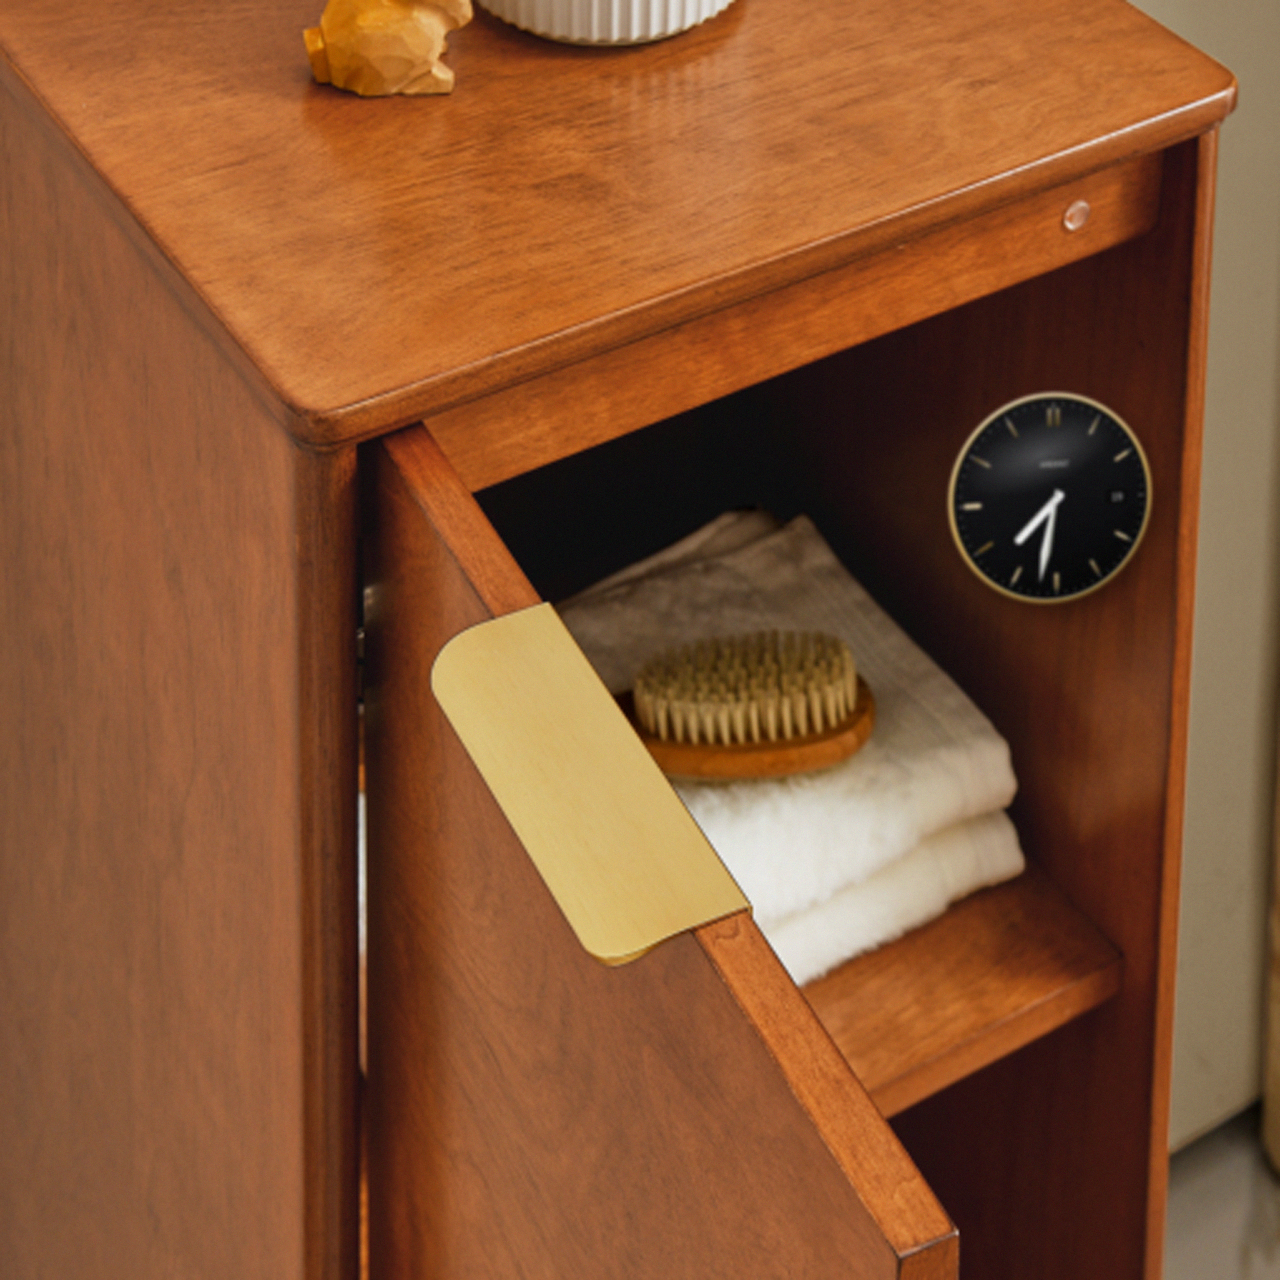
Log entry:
7 h 32 min
